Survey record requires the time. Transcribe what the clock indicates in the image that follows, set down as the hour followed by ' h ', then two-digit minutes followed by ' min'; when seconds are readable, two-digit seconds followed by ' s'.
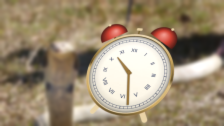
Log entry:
10 h 28 min
